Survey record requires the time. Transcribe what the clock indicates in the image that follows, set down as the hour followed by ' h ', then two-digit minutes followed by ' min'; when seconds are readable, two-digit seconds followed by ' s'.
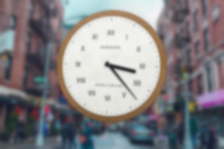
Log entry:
3 h 23 min
